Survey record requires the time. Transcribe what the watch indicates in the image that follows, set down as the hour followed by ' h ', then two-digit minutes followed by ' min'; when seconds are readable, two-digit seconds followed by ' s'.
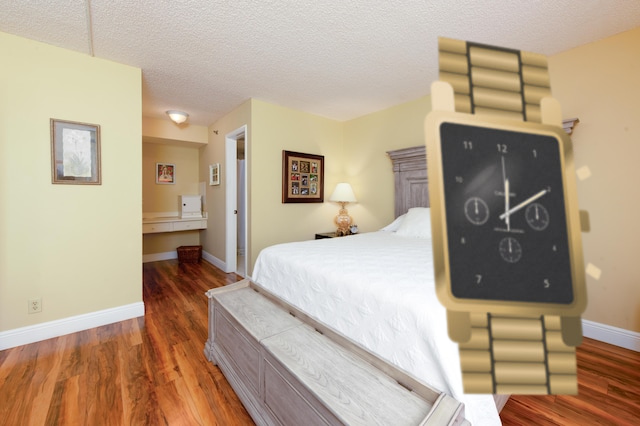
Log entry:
12 h 10 min
